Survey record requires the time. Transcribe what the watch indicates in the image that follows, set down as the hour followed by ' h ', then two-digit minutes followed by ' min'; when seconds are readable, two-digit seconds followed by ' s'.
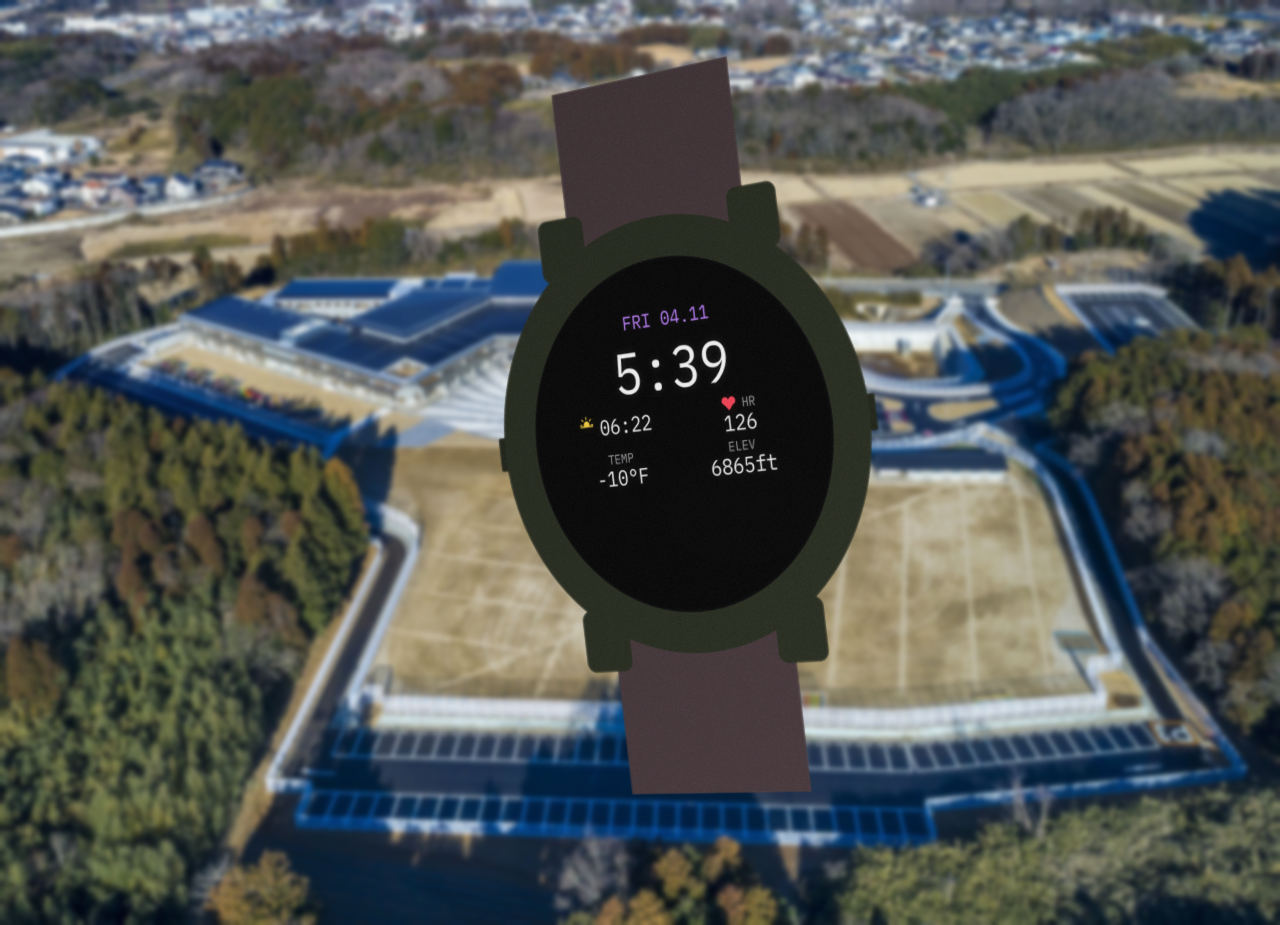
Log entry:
5 h 39 min
